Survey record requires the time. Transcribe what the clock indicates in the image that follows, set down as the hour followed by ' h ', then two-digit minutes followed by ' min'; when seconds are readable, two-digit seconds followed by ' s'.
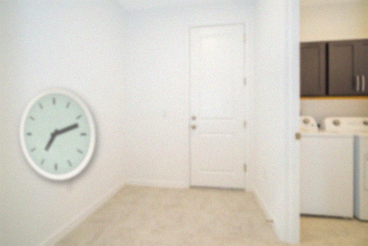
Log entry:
7 h 12 min
